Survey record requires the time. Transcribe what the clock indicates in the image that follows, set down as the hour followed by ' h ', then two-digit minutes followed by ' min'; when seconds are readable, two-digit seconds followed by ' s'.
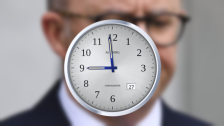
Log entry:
8 h 59 min
